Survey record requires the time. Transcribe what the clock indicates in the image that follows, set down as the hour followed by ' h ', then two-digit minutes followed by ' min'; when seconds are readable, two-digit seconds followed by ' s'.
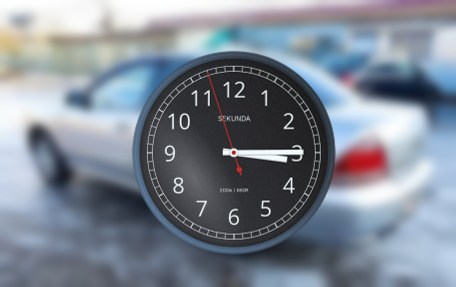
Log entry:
3 h 14 min 57 s
